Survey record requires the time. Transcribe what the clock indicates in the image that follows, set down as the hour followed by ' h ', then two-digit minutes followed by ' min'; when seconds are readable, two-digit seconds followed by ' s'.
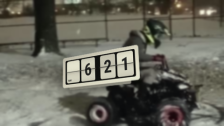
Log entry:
6 h 21 min
